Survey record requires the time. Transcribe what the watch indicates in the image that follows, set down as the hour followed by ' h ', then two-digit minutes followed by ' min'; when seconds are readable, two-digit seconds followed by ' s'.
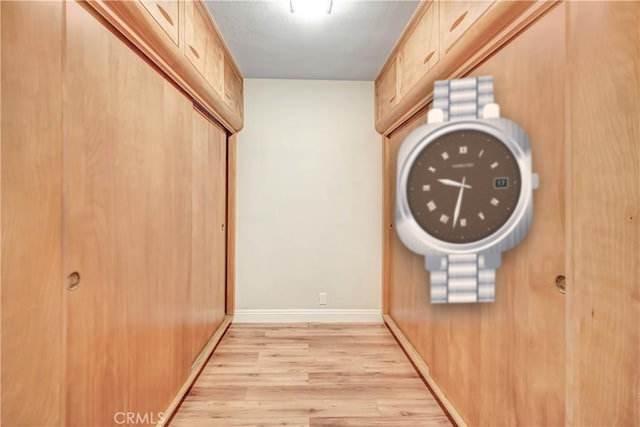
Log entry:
9 h 32 min
